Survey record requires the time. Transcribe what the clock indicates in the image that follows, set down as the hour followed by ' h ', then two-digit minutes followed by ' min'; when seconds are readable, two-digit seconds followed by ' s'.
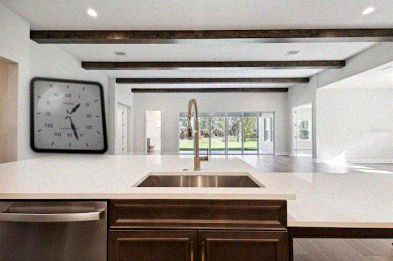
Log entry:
1 h 27 min
